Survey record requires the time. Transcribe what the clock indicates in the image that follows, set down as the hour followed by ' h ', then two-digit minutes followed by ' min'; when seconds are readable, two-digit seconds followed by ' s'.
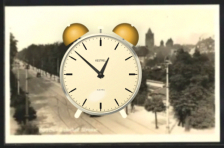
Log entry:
12 h 52 min
